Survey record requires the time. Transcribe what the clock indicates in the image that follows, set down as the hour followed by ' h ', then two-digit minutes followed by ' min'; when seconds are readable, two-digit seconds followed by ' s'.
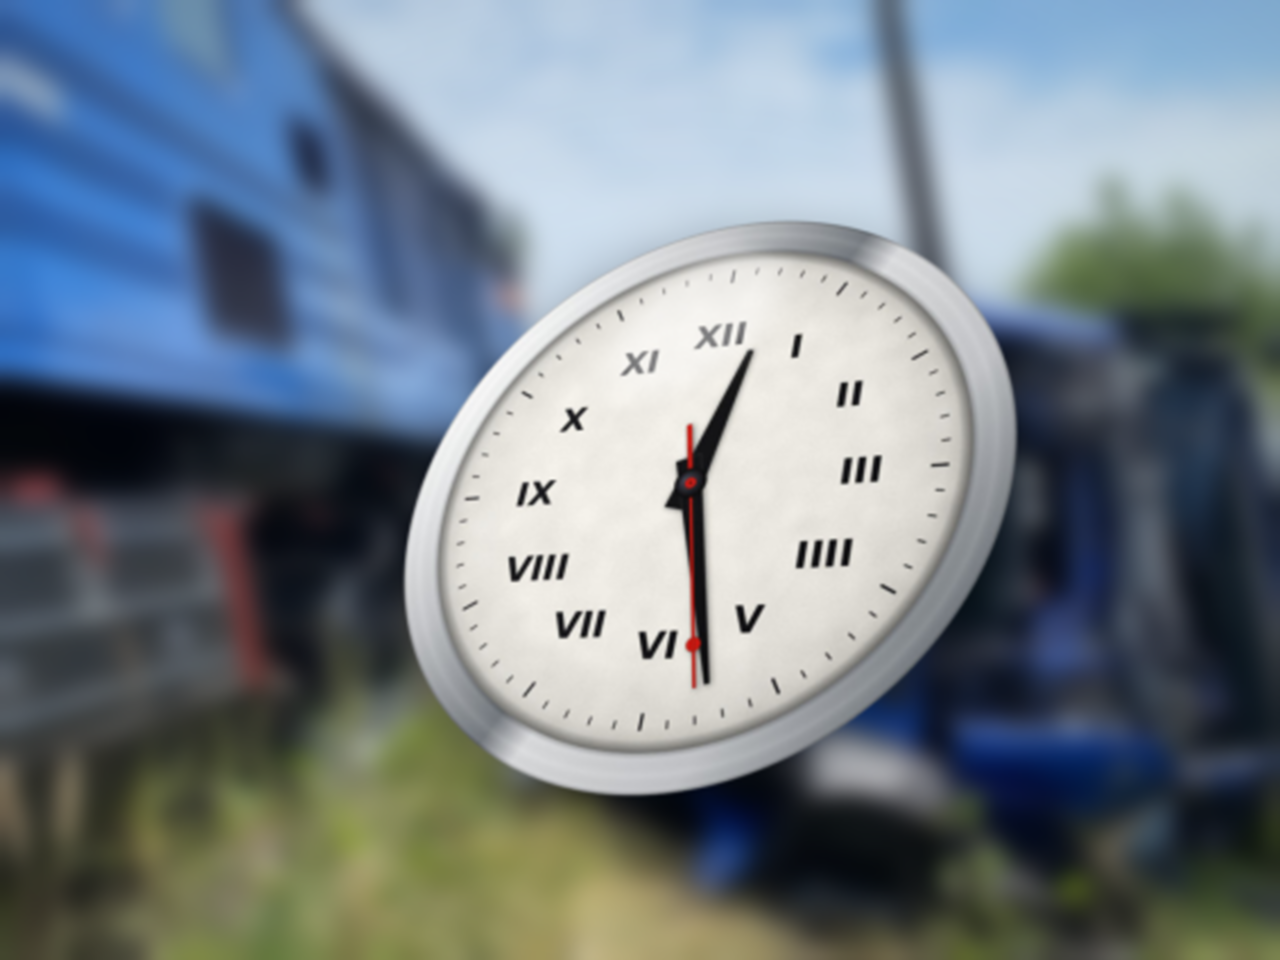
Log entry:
12 h 27 min 28 s
